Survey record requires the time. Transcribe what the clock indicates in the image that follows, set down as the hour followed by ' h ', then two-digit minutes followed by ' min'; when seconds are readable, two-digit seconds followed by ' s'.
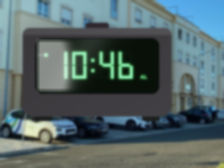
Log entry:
10 h 46 min
